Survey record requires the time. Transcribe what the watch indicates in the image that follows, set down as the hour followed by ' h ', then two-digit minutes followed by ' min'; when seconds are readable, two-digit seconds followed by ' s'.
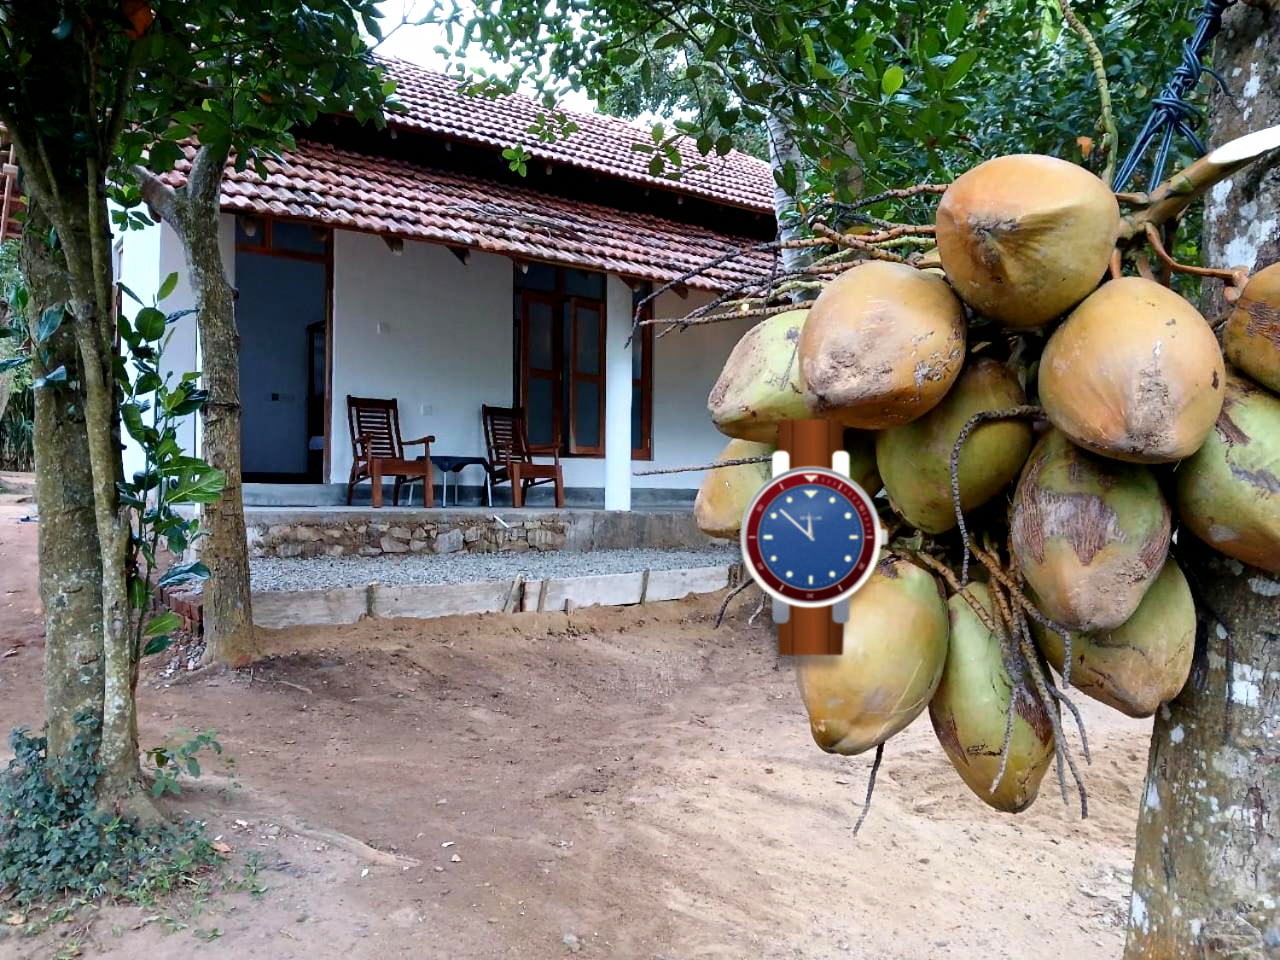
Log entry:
11 h 52 min
